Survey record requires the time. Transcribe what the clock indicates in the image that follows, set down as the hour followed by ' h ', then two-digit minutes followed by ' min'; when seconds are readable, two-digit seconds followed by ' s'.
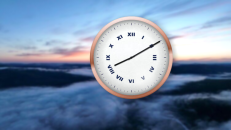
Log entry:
8 h 10 min
